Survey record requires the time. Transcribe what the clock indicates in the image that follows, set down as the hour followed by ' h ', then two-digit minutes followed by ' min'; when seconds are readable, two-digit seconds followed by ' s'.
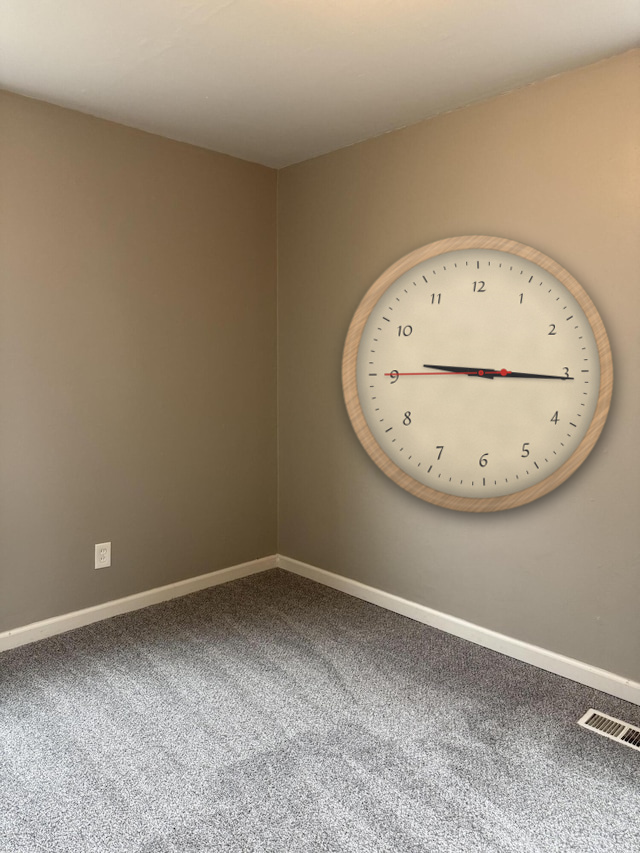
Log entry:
9 h 15 min 45 s
